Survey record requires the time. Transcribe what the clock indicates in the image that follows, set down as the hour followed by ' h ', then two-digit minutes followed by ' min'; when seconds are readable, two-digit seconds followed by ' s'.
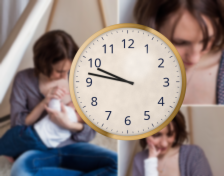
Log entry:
9 h 47 min
